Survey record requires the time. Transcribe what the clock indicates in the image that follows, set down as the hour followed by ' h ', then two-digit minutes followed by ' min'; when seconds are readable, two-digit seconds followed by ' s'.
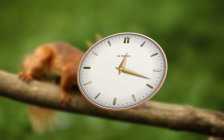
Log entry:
12 h 18 min
